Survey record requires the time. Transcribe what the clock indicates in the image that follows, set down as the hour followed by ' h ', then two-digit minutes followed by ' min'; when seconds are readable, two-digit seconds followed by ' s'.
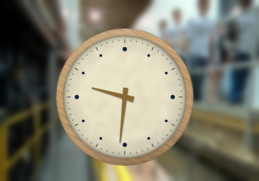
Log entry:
9 h 31 min
